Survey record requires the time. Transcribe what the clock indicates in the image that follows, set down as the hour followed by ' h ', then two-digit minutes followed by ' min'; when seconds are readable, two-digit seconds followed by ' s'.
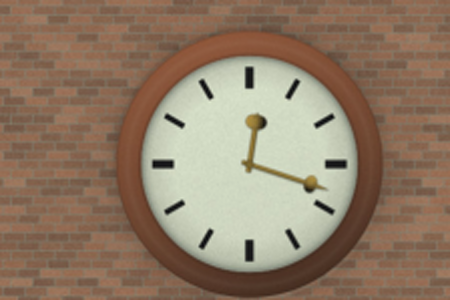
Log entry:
12 h 18 min
